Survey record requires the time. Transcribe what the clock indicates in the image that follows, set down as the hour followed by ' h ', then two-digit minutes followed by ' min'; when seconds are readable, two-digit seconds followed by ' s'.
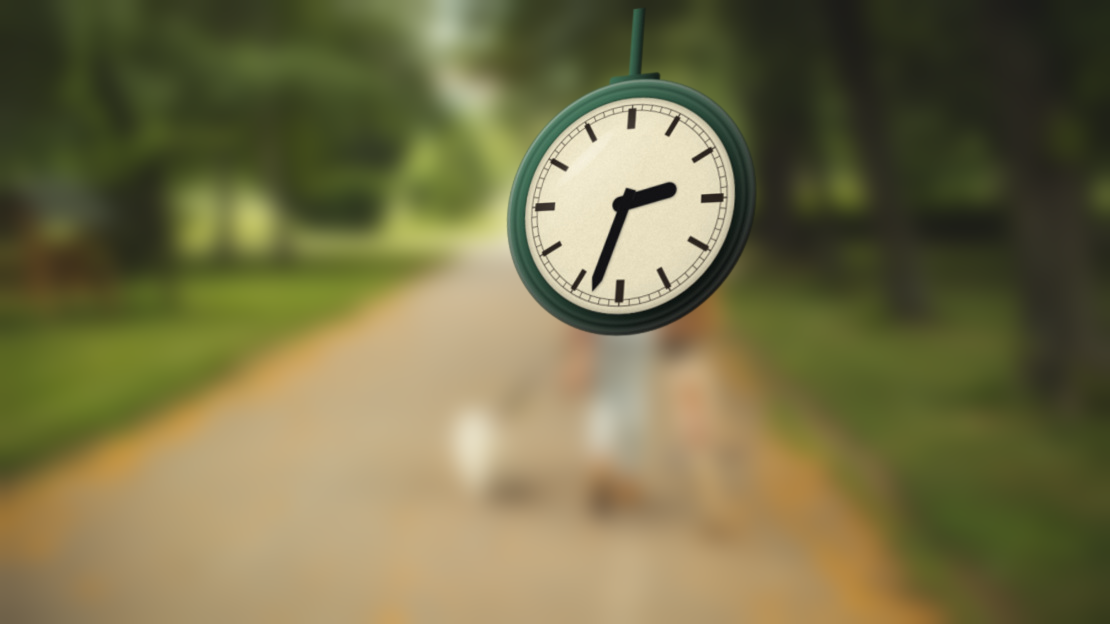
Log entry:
2 h 33 min
